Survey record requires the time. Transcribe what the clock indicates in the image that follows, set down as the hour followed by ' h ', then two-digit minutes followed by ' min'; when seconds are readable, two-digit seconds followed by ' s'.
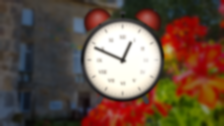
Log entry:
12 h 49 min
